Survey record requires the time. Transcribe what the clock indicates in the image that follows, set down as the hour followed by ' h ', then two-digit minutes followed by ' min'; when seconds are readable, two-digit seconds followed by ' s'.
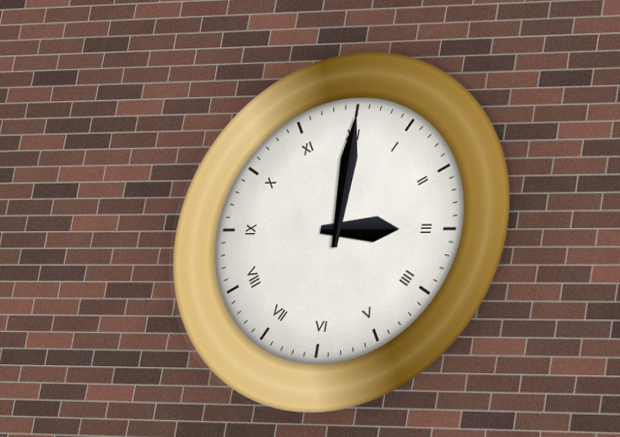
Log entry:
3 h 00 min
